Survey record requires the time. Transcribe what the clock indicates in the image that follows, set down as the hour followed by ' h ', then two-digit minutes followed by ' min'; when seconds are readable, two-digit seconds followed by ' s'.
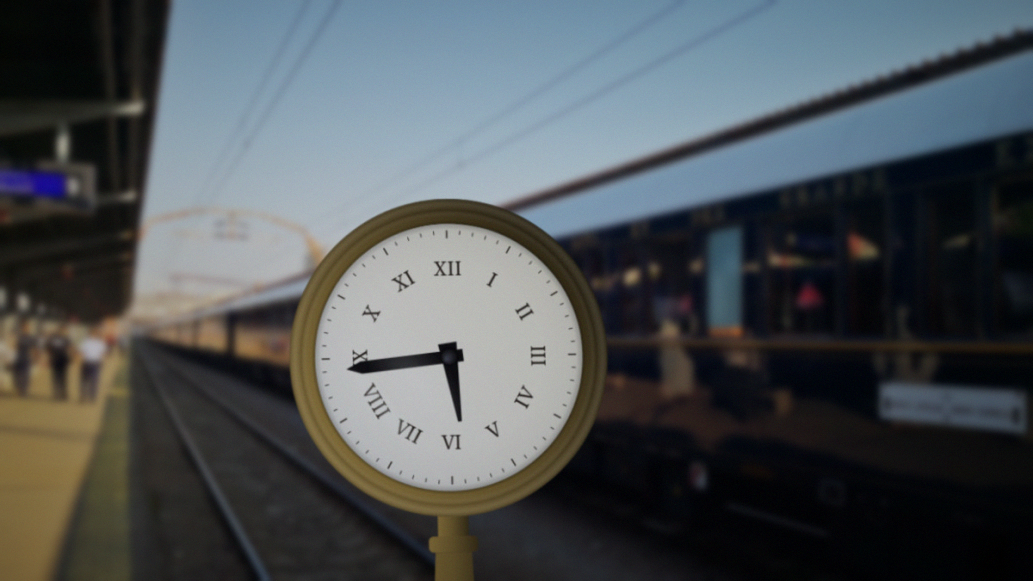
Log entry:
5 h 44 min
